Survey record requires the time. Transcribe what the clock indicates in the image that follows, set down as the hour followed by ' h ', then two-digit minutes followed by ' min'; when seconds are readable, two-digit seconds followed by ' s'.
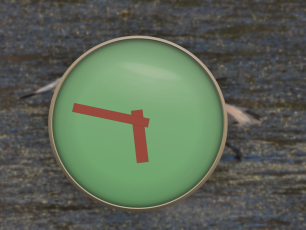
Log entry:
5 h 47 min
